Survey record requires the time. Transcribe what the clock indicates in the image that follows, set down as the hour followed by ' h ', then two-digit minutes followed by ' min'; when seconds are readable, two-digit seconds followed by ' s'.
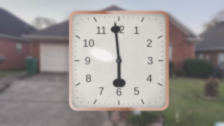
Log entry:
5 h 59 min
